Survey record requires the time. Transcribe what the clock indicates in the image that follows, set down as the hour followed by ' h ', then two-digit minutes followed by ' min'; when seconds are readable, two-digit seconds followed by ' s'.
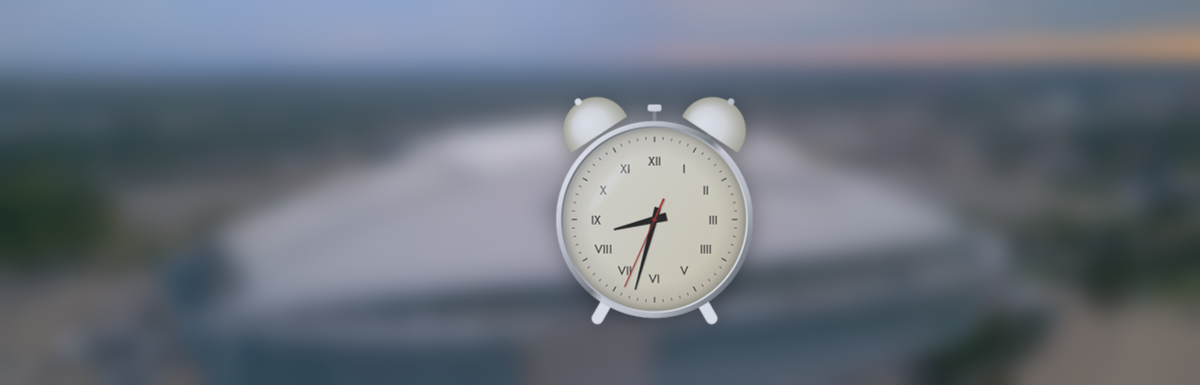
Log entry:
8 h 32 min 34 s
